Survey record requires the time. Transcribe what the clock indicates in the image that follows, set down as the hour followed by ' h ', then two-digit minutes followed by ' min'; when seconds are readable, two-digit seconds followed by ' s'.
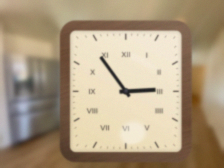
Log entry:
2 h 54 min
